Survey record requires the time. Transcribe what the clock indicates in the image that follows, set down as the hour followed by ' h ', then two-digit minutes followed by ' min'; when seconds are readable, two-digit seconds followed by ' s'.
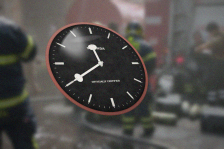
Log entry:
11 h 40 min
